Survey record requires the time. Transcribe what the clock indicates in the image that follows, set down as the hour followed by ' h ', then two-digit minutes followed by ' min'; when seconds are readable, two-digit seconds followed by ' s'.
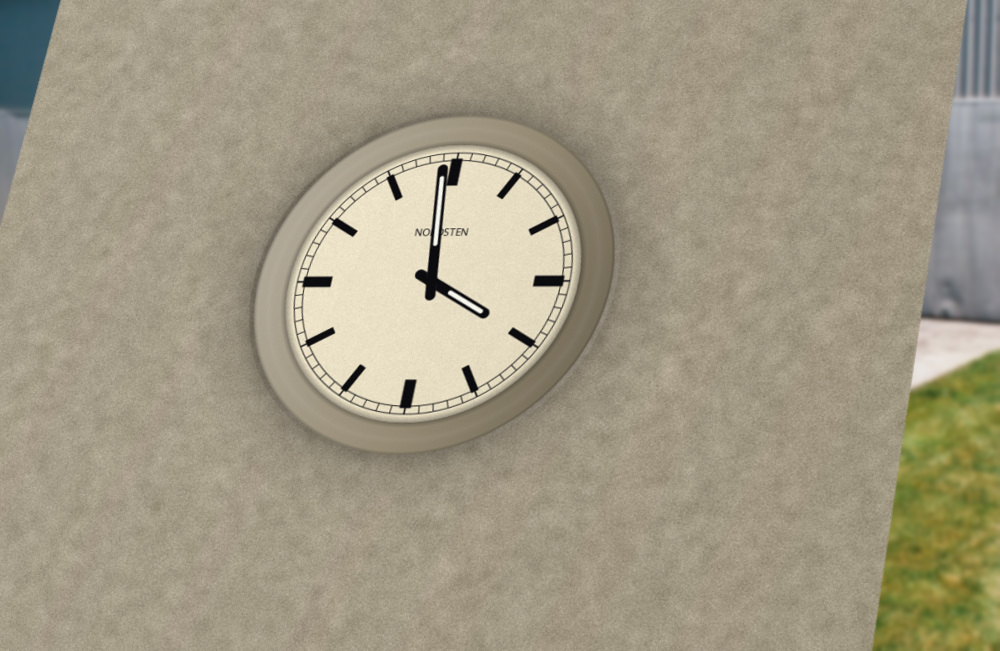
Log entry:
3 h 59 min
